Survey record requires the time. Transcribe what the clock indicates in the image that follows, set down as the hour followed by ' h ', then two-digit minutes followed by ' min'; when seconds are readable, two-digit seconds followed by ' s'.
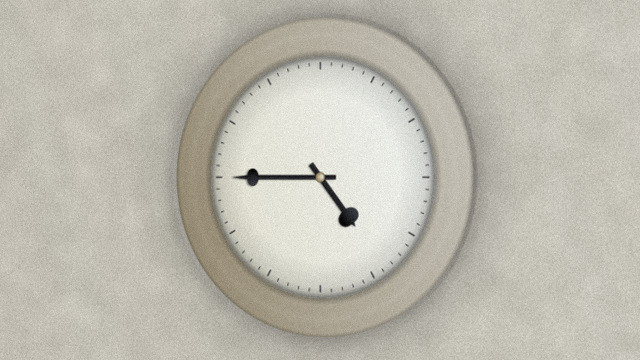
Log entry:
4 h 45 min
